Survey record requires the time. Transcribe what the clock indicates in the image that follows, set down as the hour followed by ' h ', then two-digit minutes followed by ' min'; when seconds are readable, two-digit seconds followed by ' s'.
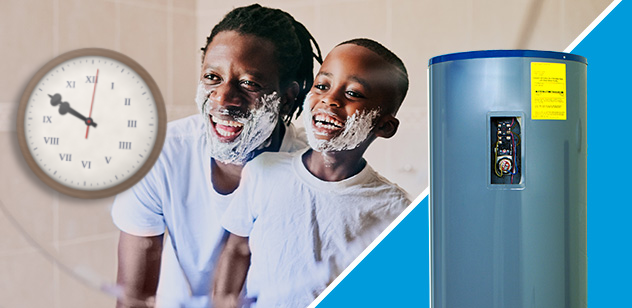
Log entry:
9 h 50 min 01 s
